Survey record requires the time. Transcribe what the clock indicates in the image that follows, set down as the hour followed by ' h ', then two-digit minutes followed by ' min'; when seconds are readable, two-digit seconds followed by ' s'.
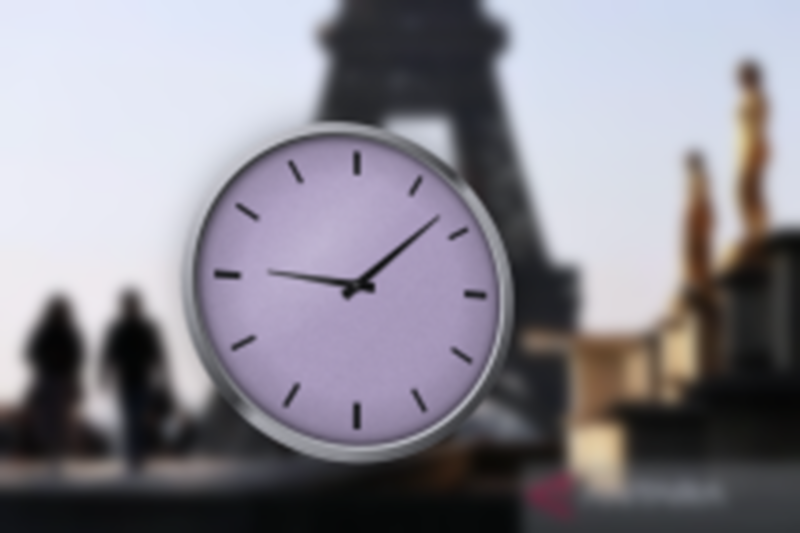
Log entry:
9 h 08 min
